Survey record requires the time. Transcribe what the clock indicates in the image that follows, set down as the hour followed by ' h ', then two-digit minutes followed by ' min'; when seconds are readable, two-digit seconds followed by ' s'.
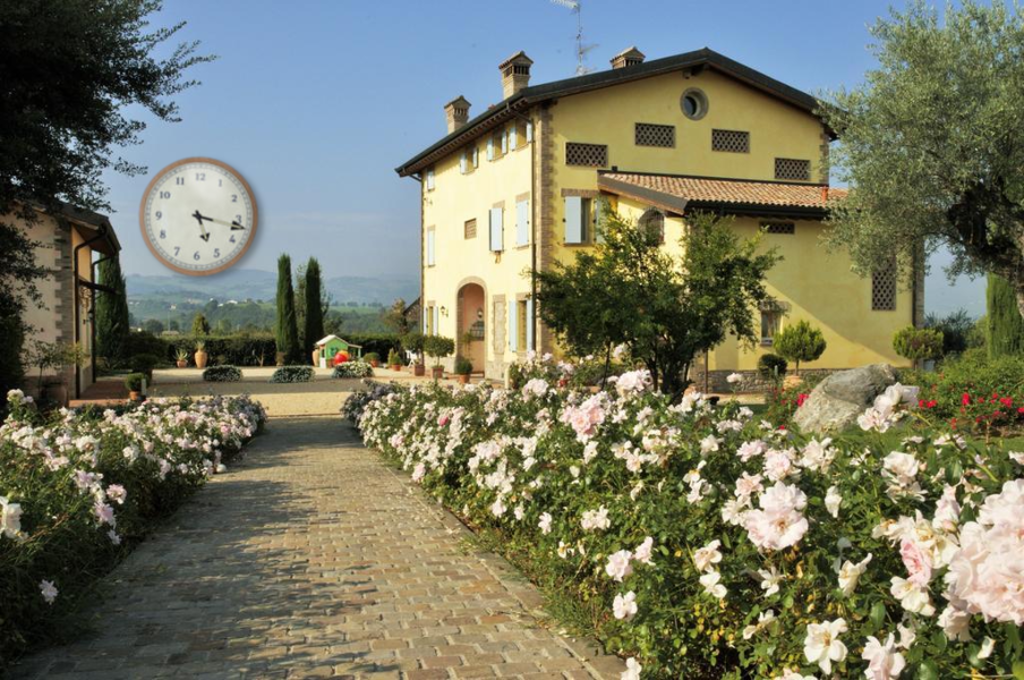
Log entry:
5 h 17 min
